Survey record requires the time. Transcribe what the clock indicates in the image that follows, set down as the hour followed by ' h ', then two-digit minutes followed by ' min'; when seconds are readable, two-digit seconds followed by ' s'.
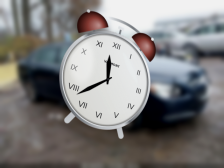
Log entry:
11 h 38 min
